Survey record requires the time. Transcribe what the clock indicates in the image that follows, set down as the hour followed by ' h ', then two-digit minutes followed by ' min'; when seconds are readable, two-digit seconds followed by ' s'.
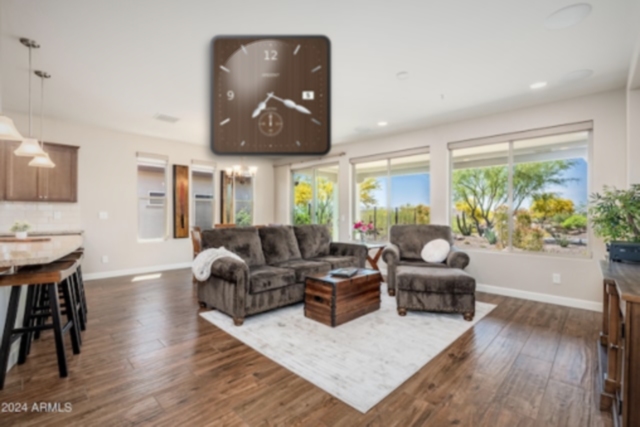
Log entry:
7 h 19 min
